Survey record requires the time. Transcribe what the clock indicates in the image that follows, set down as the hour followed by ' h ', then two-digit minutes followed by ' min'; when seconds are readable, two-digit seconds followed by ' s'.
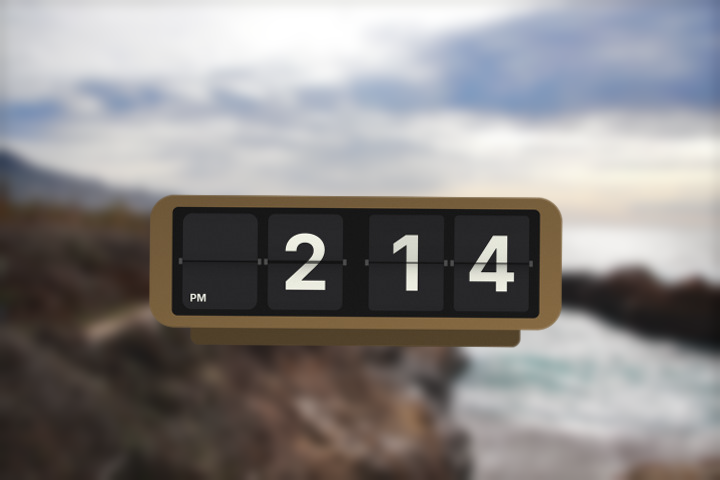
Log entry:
2 h 14 min
